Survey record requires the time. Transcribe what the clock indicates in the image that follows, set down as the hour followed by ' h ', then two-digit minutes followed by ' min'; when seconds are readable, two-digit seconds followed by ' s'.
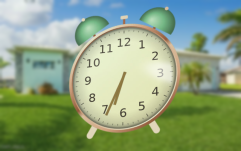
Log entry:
6 h 34 min
